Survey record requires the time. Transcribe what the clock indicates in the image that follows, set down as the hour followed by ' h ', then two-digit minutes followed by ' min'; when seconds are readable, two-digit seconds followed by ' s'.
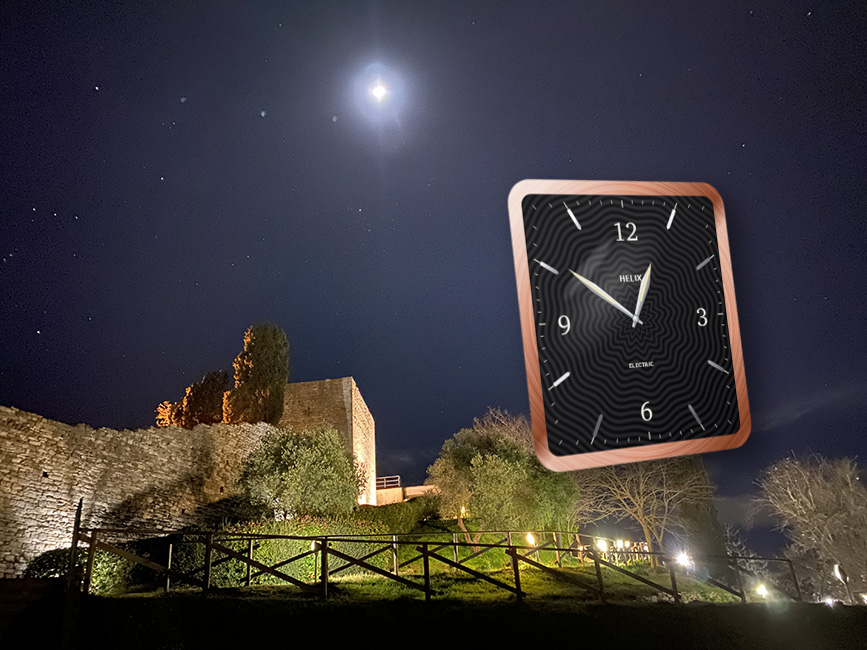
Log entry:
12 h 51 min
